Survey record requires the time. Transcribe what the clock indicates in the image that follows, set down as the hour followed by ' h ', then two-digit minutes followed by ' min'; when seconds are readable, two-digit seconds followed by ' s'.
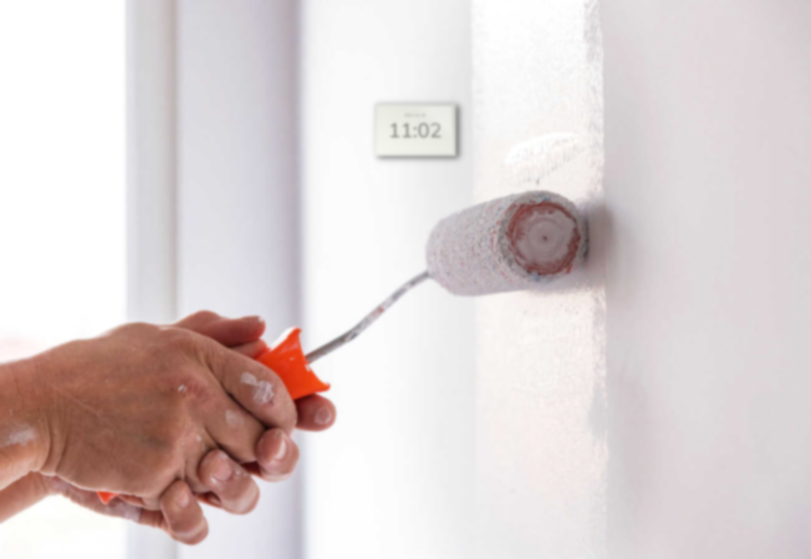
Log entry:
11 h 02 min
